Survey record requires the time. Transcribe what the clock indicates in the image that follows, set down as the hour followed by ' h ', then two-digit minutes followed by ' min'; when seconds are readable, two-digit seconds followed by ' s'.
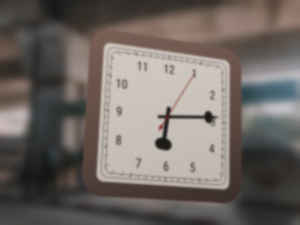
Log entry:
6 h 14 min 05 s
